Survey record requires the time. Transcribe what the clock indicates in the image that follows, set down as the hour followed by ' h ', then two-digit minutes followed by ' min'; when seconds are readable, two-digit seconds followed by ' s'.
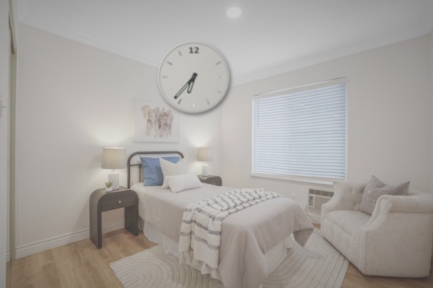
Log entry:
6 h 37 min
